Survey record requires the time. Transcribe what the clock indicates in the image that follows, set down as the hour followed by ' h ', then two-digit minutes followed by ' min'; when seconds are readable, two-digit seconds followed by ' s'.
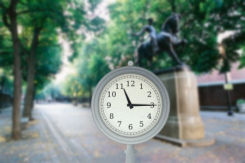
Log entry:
11 h 15 min
